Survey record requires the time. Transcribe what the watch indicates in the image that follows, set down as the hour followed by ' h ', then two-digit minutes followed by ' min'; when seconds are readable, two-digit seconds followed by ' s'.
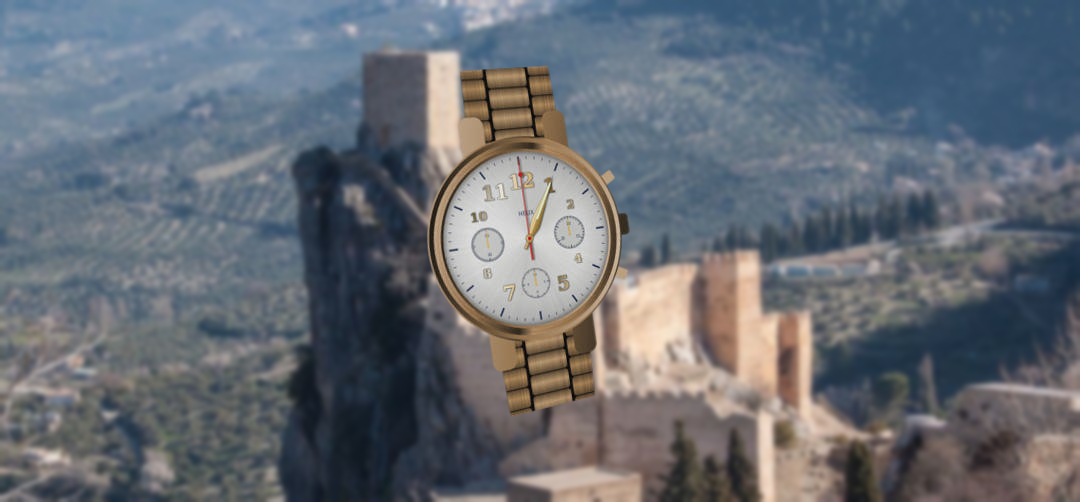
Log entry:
1 h 05 min
